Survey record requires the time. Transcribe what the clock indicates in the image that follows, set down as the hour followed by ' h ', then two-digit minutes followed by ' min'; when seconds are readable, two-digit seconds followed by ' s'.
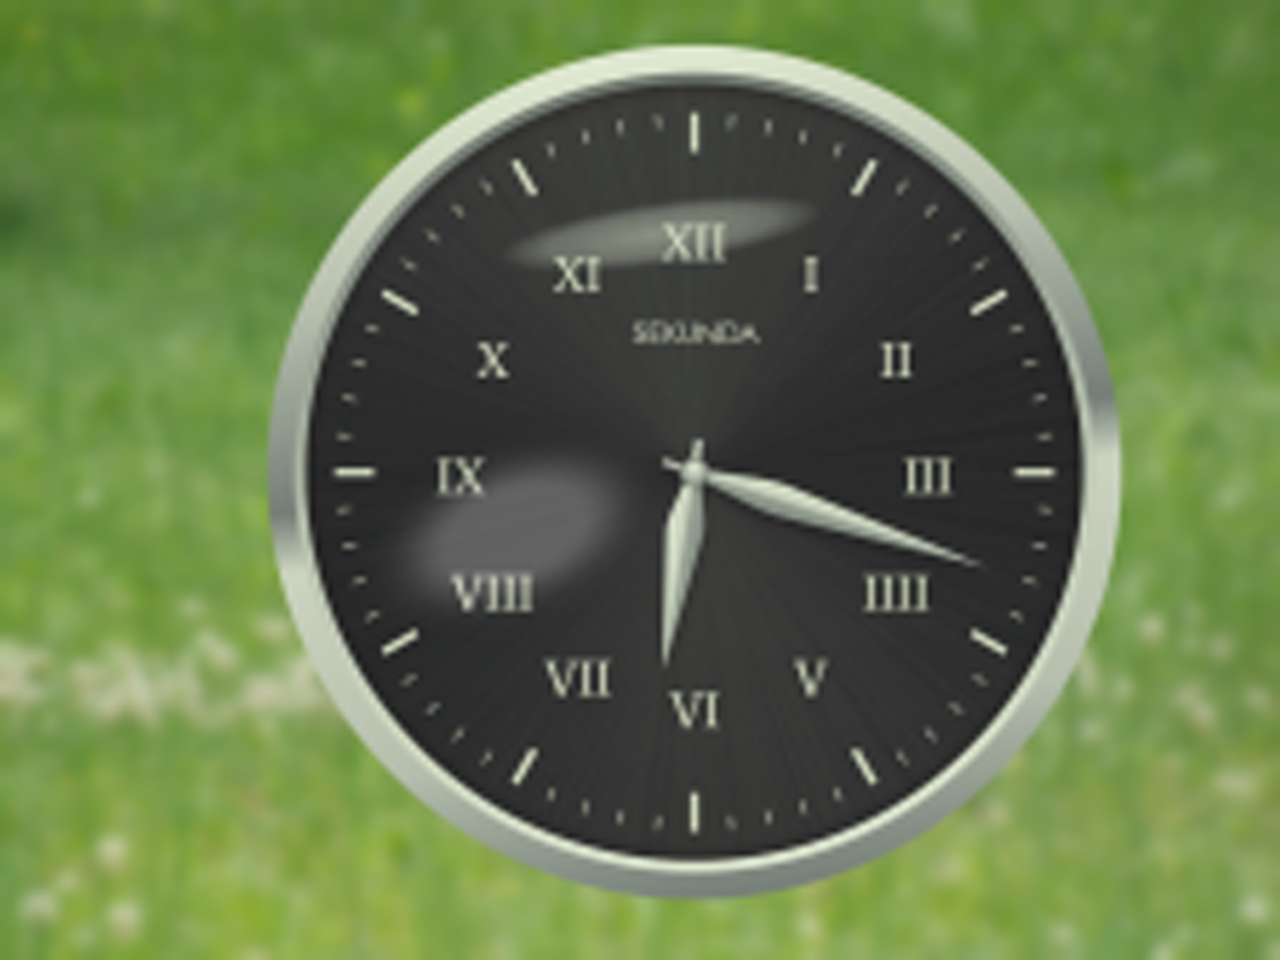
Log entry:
6 h 18 min
